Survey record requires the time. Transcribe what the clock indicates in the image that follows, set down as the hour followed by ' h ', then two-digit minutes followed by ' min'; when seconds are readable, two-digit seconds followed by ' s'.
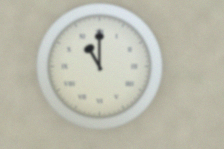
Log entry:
11 h 00 min
